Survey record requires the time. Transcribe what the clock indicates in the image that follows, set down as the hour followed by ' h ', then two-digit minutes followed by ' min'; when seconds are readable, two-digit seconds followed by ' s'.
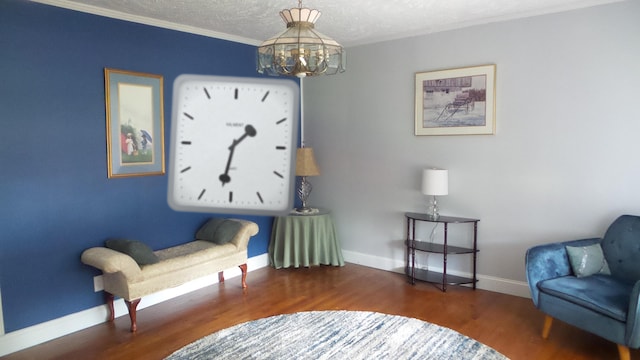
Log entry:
1 h 32 min
